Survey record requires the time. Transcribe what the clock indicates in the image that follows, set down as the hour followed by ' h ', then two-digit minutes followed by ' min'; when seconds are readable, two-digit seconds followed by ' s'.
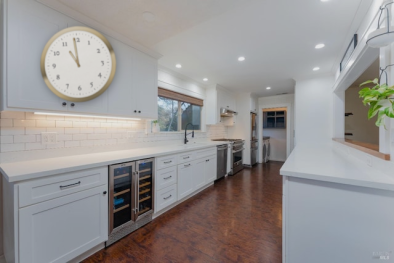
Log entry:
10 h 59 min
